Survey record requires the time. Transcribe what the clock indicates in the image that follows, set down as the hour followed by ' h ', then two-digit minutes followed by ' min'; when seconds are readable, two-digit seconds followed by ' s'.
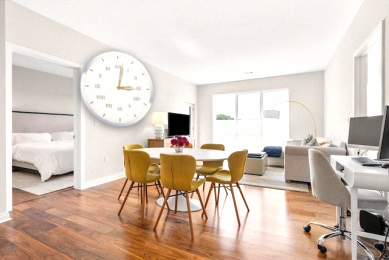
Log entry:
3 h 02 min
